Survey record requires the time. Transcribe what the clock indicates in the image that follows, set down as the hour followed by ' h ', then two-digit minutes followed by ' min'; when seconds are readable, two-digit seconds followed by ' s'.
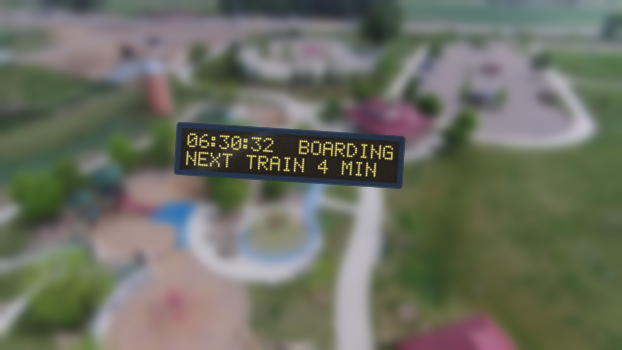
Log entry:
6 h 30 min 32 s
